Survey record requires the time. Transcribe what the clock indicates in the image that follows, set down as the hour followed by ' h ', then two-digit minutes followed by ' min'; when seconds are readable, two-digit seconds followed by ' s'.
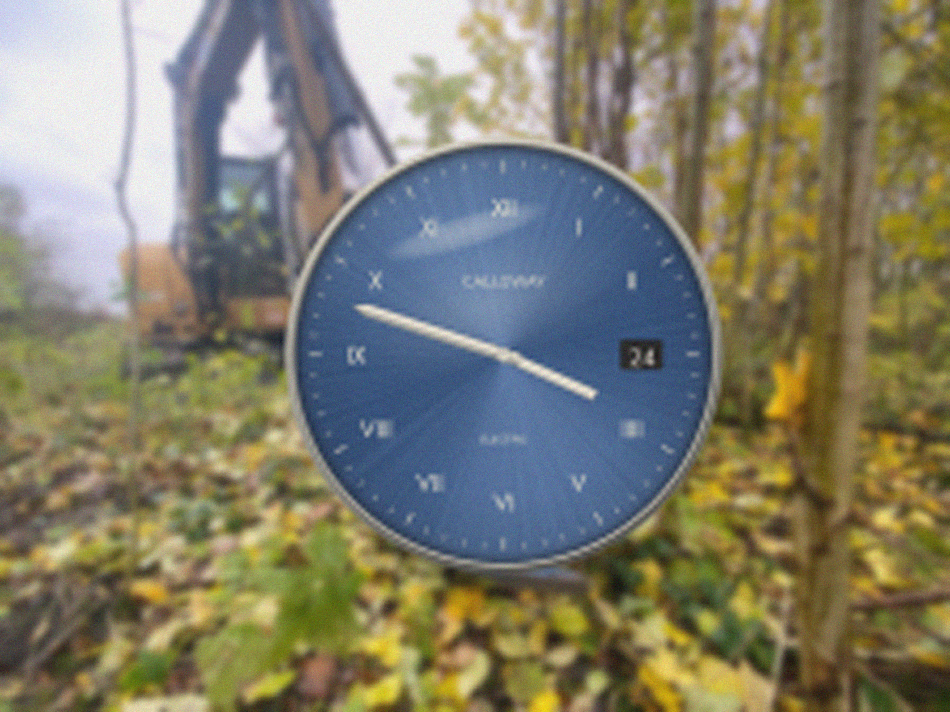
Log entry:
3 h 48 min
